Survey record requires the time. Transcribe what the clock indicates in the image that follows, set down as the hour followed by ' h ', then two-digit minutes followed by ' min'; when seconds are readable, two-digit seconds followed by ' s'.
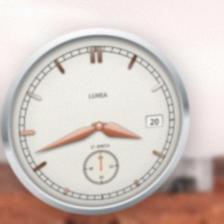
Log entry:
3 h 42 min
